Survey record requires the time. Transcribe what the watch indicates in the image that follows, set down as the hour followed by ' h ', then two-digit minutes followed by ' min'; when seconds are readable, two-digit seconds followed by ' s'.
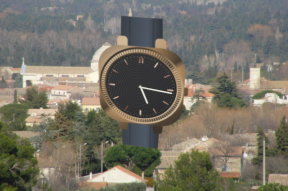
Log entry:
5 h 16 min
